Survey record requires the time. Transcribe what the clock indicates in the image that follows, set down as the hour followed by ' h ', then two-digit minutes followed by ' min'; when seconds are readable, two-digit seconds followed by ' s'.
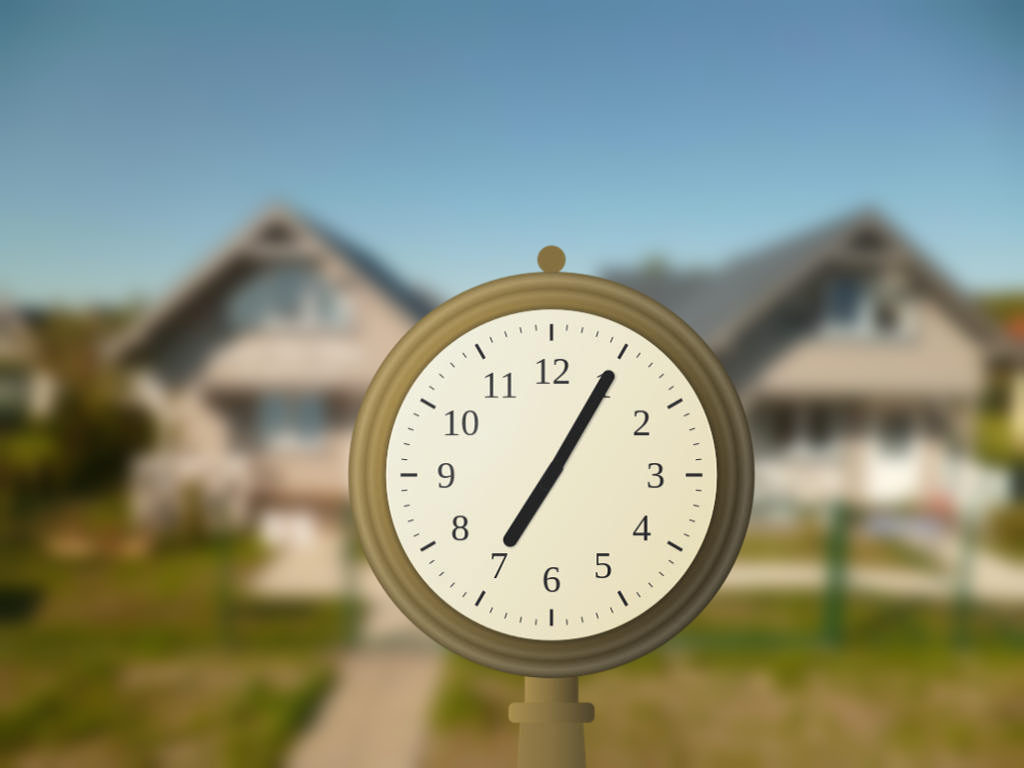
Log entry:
7 h 05 min
